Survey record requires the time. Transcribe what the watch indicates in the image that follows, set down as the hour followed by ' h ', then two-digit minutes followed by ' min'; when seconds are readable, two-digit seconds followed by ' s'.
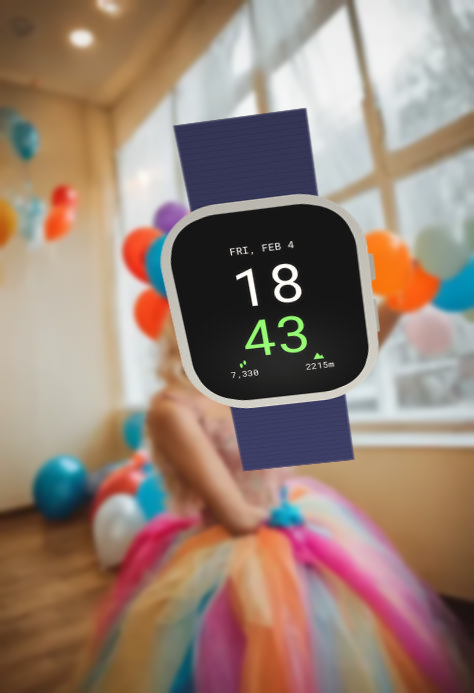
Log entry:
18 h 43 min
